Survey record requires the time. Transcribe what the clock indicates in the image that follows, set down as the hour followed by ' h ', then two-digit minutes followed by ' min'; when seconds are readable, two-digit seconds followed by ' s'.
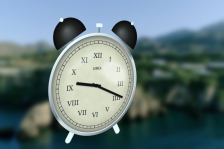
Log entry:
9 h 19 min
